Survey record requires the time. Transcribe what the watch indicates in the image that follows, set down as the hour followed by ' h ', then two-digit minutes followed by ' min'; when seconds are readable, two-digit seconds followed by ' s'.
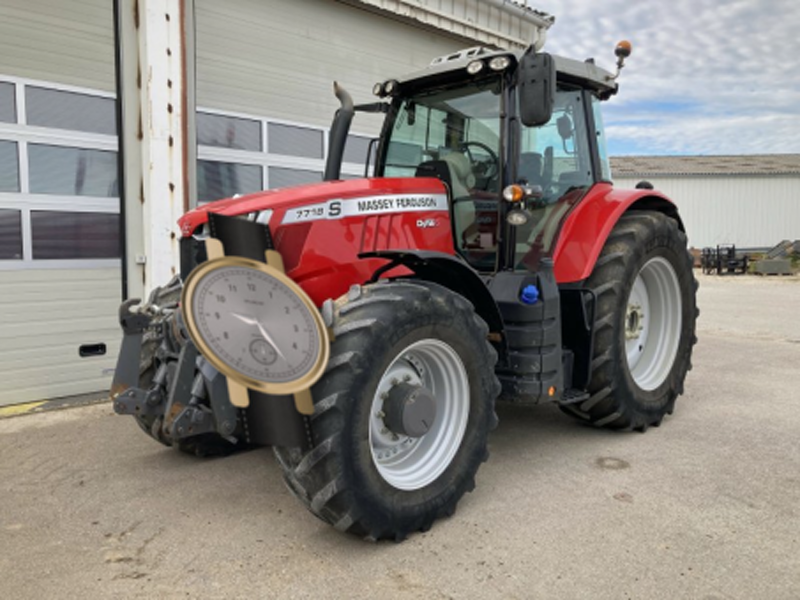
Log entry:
9 h 25 min
